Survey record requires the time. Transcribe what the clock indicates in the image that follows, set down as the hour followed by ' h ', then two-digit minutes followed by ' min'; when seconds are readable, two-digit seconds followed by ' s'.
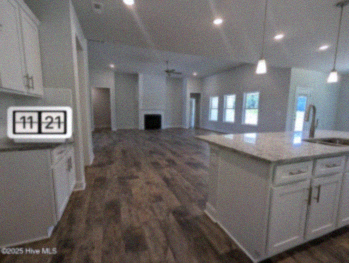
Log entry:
11 h 21 min
